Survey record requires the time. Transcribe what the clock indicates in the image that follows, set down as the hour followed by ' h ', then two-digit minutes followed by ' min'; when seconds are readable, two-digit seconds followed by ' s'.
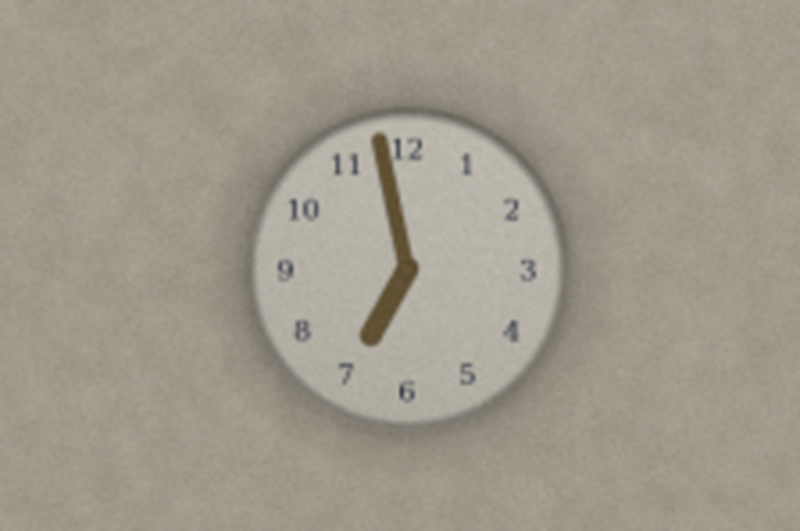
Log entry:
6 h 58 min
